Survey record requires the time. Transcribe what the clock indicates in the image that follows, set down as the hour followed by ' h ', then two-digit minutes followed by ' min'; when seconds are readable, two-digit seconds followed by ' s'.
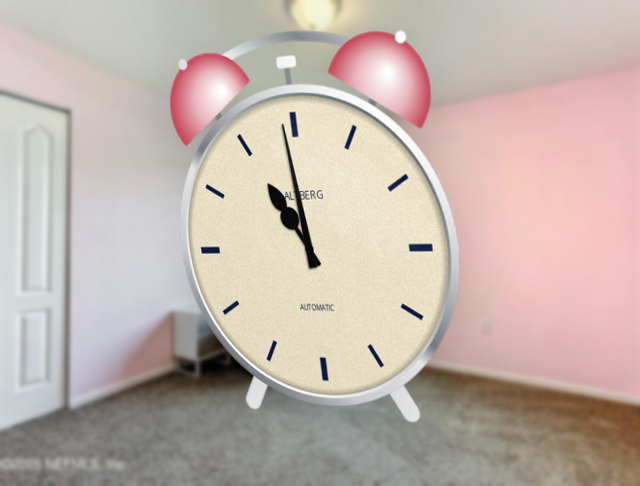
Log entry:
10 h 59 min
